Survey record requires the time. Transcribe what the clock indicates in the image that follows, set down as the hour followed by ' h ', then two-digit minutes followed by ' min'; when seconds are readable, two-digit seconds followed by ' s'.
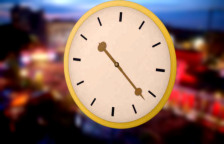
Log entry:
10 h 22 min
